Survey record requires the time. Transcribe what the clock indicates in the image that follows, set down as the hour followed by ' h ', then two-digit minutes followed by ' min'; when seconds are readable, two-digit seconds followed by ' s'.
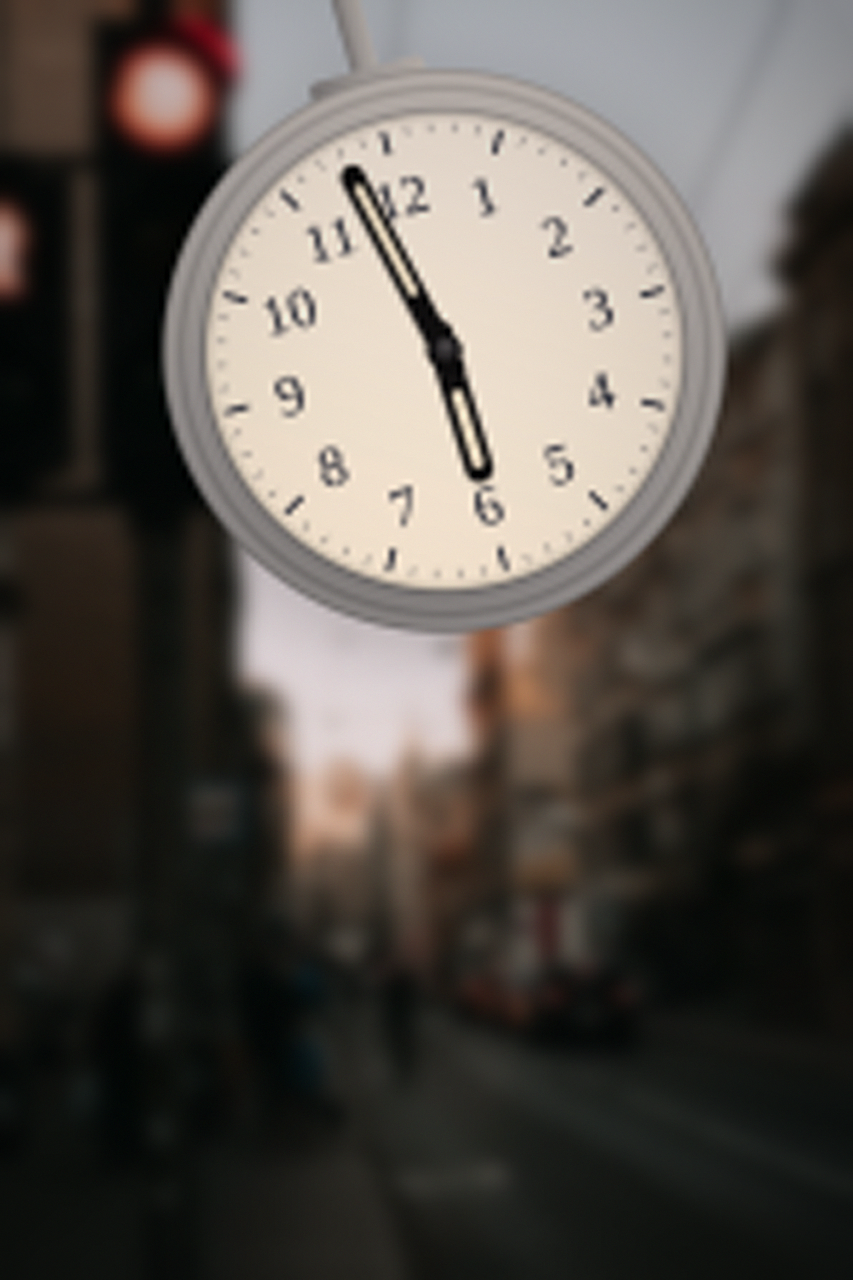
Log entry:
5 h 58 min
